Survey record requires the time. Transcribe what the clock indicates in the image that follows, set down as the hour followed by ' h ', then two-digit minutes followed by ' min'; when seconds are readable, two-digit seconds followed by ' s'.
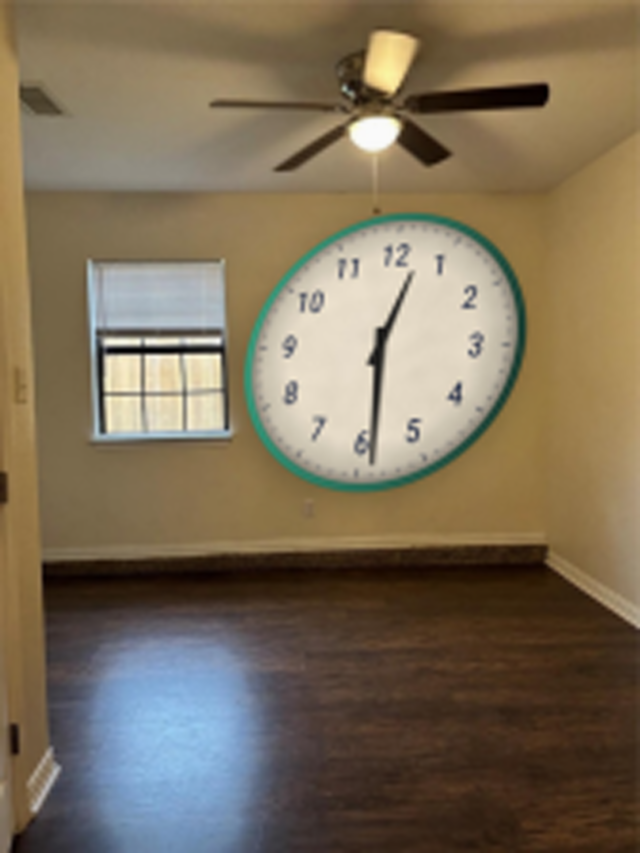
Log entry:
12 h 29 min
